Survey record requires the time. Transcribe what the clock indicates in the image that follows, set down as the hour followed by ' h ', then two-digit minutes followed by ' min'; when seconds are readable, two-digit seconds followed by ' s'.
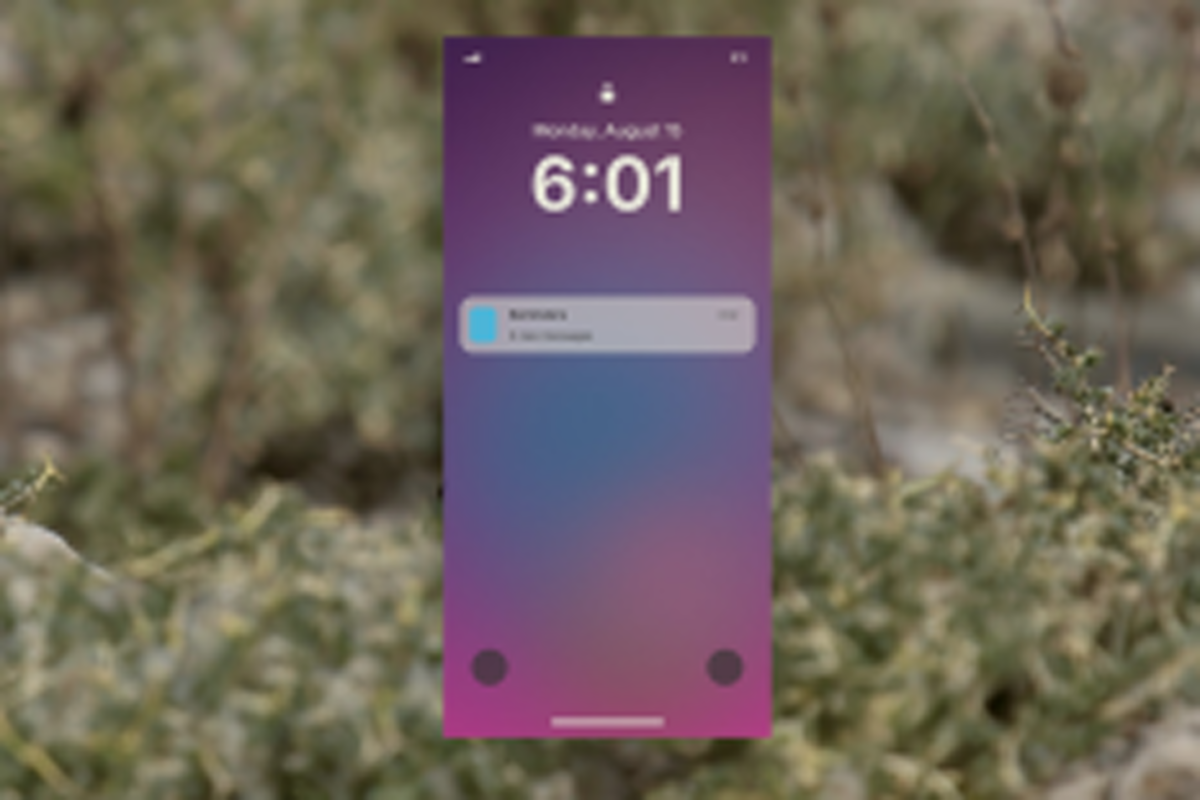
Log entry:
6 h 01 min
